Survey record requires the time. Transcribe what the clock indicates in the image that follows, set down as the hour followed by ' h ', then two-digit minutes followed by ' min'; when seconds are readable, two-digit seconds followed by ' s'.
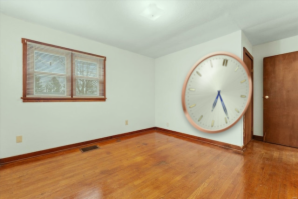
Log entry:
6 h 24 min
